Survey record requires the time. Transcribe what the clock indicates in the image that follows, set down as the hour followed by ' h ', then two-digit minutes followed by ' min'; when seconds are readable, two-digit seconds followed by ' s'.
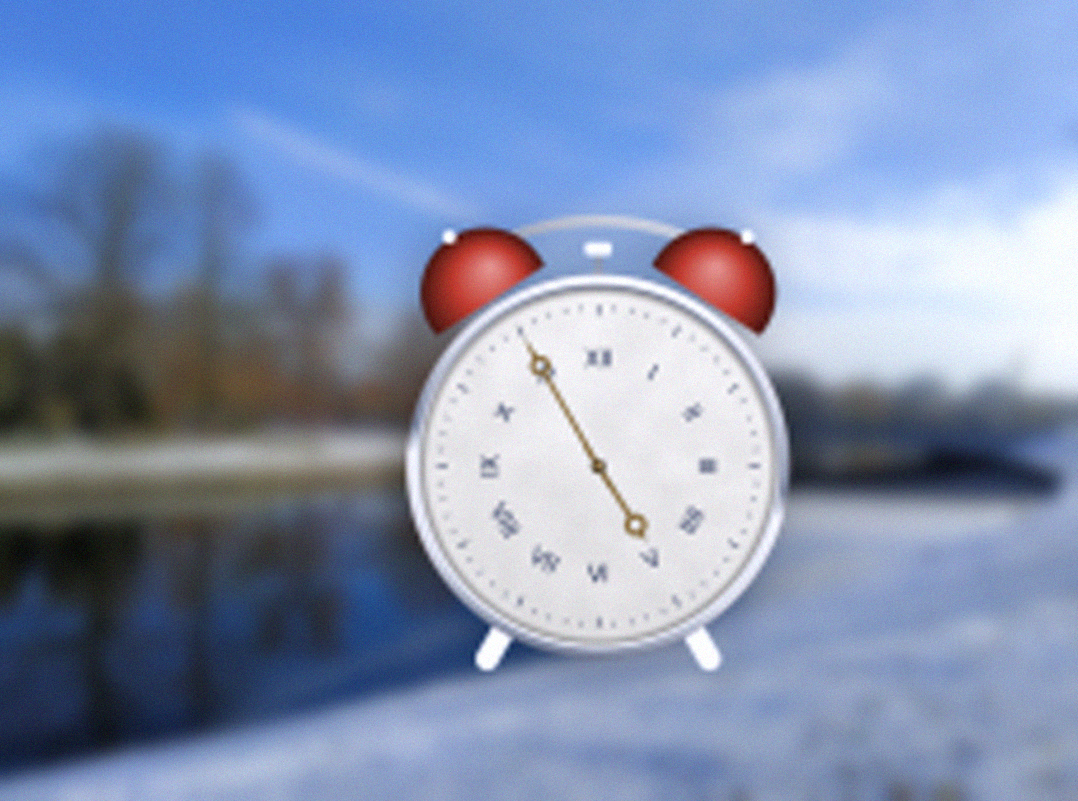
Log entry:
4 h 55 min
